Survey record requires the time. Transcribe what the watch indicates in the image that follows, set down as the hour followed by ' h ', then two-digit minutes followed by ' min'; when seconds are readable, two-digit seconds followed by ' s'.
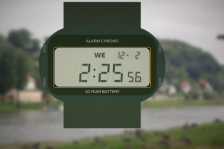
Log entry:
2 h 25 min 56 s
